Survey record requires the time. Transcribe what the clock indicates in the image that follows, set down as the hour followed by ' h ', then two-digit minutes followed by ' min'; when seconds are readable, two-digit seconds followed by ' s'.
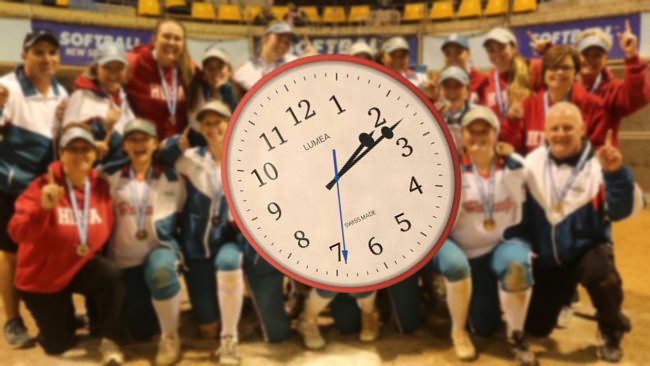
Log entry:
2 h 12 min 34 s
